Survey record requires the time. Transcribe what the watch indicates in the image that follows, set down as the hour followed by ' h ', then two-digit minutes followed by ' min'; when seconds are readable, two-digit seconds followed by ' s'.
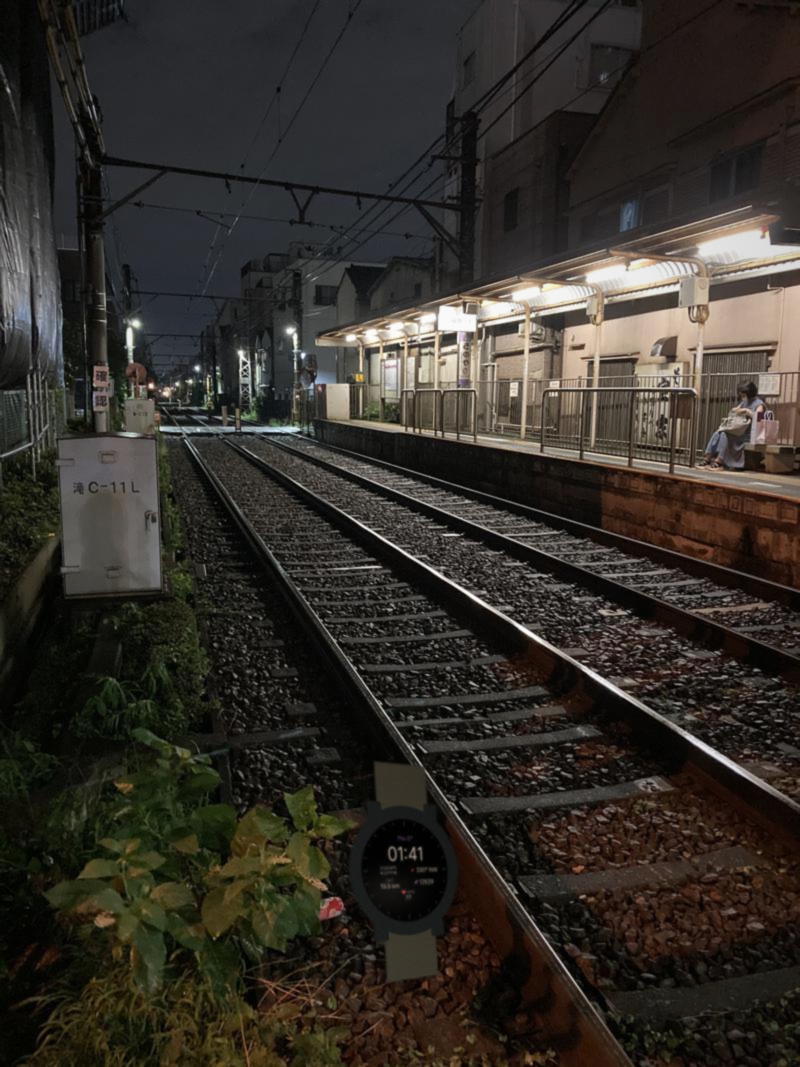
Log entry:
1 h 41 min
